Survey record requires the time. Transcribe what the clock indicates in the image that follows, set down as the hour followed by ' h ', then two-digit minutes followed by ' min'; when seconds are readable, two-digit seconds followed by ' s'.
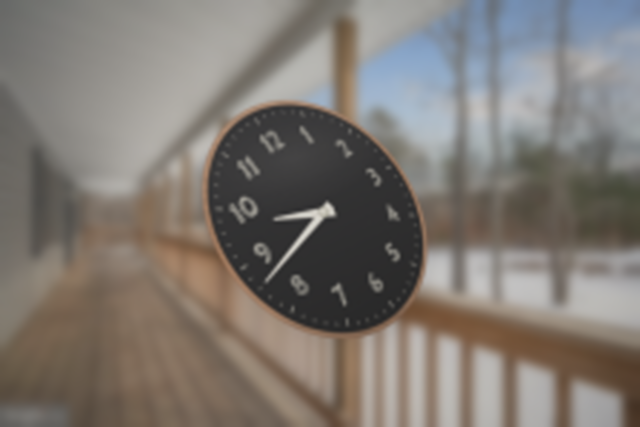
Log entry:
9 h 43 min
